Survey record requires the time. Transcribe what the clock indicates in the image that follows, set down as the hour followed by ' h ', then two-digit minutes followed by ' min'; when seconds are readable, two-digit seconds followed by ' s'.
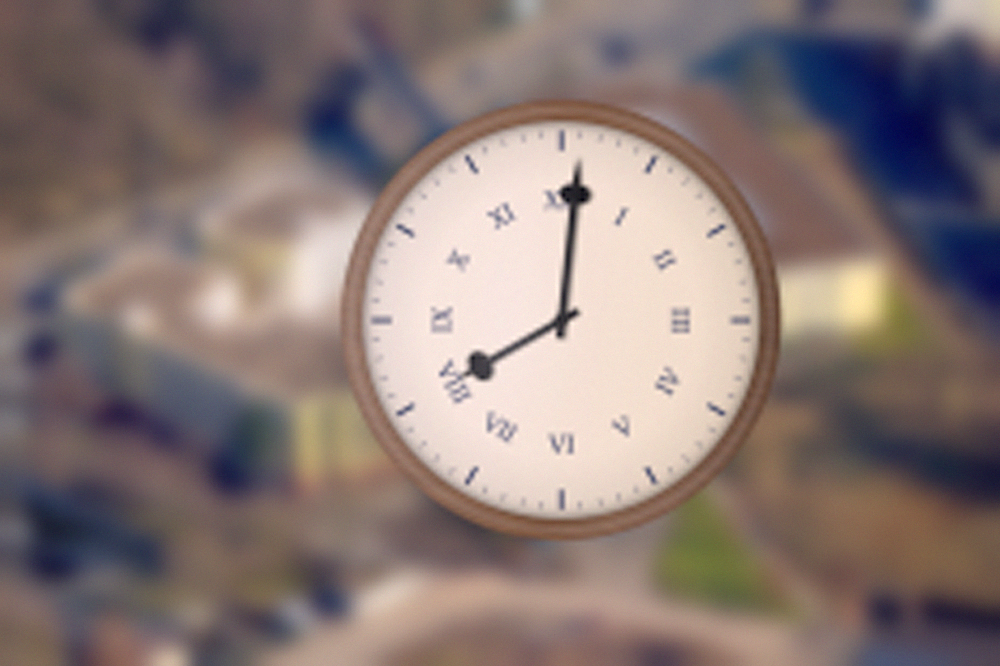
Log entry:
8 h 01 min
